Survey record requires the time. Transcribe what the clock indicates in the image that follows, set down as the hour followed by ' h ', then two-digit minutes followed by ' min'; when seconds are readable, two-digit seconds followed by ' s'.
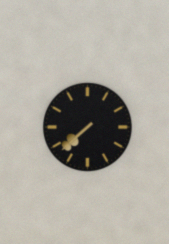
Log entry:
7 h 38 min
